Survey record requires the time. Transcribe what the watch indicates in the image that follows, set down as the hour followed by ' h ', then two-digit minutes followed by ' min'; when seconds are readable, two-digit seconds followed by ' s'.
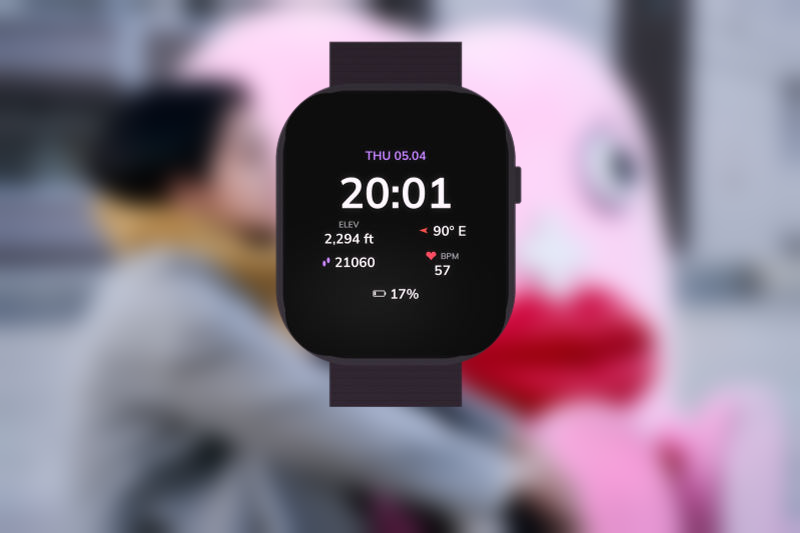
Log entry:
20 h 01 min
